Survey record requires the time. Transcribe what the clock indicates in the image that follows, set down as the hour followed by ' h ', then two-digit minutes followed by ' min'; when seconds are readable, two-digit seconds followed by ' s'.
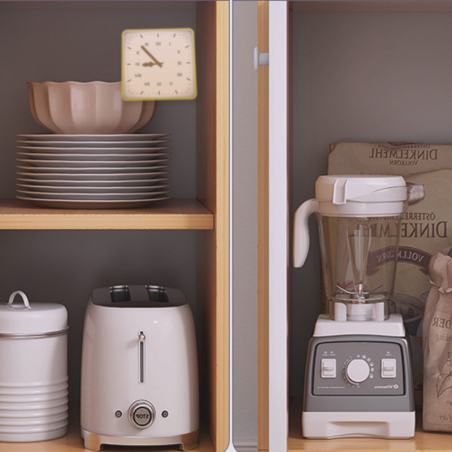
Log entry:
8 h 53 min
